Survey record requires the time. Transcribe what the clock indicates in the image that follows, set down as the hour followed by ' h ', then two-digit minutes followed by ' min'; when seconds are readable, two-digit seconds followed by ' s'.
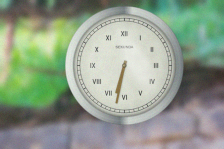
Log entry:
6 h 32 min
